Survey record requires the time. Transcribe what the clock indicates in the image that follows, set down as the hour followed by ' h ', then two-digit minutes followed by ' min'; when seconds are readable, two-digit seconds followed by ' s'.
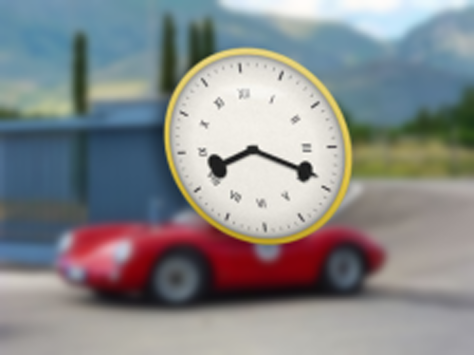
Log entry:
8 h 19 min
